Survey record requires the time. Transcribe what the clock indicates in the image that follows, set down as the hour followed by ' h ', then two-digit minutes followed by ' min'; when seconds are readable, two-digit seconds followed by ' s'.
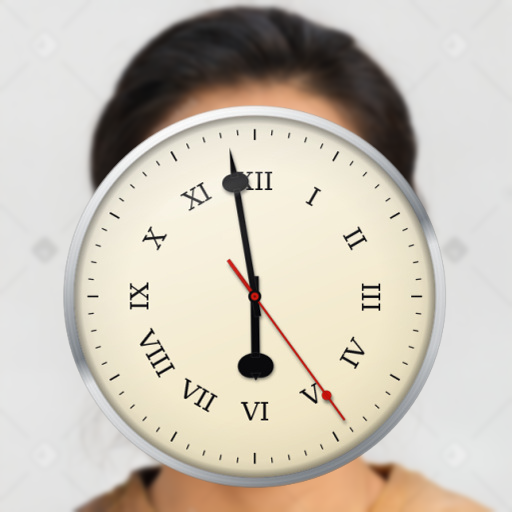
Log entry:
5 h 58 min 24 s
